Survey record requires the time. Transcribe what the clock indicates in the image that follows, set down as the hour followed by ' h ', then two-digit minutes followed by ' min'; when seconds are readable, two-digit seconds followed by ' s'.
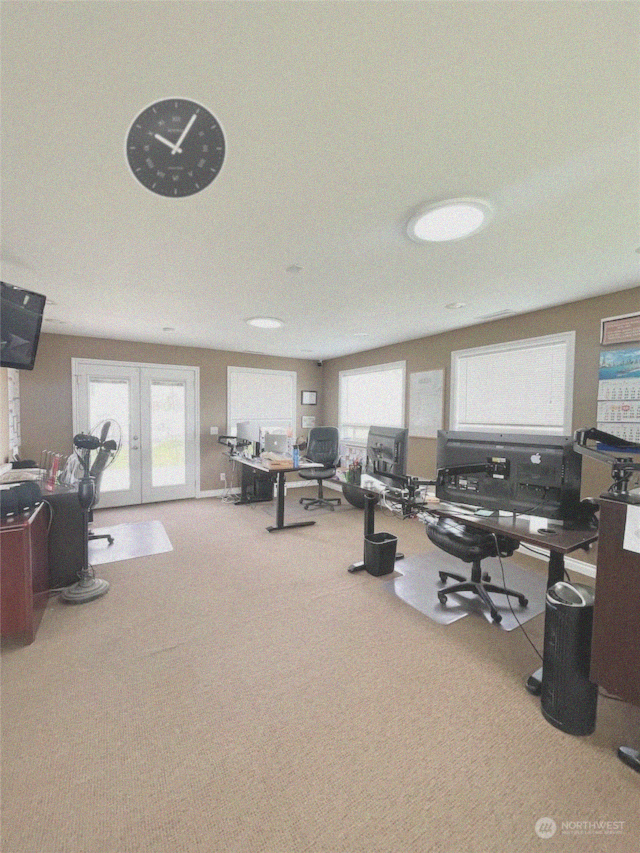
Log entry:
10 h 05 min
